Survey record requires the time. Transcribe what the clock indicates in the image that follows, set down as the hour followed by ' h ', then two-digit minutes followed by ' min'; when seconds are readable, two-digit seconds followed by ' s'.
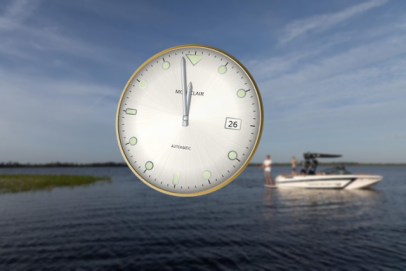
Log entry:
11 h 58 min
